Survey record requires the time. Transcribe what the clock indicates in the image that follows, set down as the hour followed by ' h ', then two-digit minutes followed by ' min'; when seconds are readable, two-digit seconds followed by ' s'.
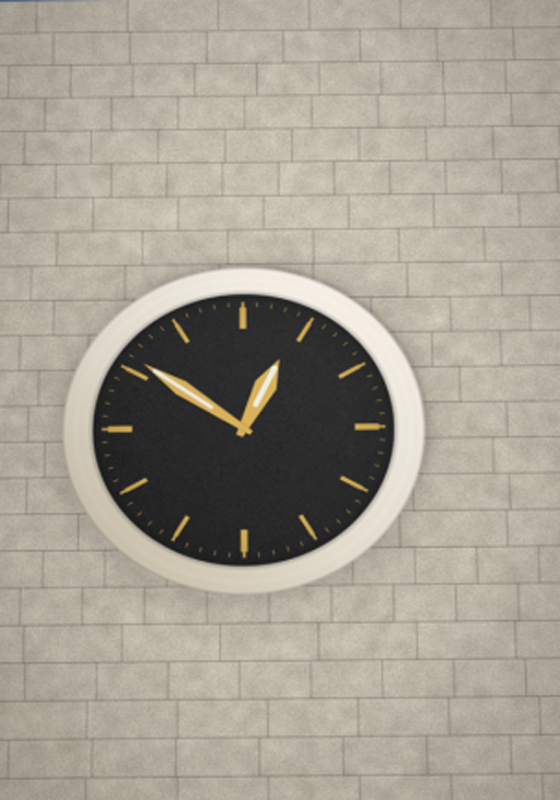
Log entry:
12 h 51 min
